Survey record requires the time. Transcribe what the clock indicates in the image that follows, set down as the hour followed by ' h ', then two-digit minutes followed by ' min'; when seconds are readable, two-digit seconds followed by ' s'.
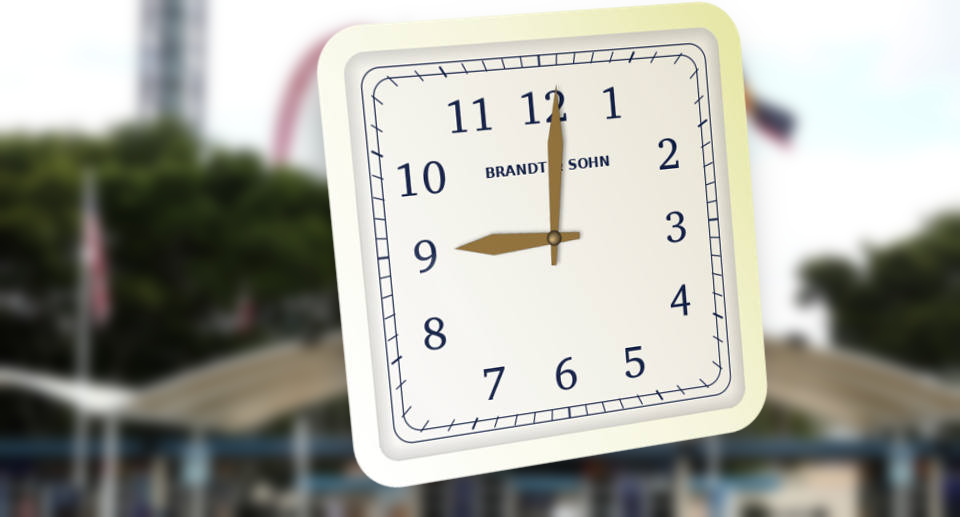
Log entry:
9 h 01 min
